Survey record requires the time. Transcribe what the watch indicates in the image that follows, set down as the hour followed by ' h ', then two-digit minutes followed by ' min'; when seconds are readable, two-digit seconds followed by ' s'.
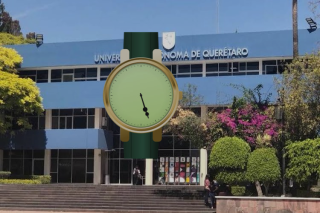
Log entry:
5 h 27 min
